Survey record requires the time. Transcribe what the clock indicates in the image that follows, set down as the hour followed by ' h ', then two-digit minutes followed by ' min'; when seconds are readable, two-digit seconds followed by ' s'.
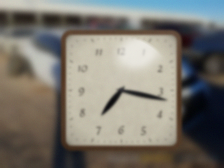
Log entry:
7 h 17 min
